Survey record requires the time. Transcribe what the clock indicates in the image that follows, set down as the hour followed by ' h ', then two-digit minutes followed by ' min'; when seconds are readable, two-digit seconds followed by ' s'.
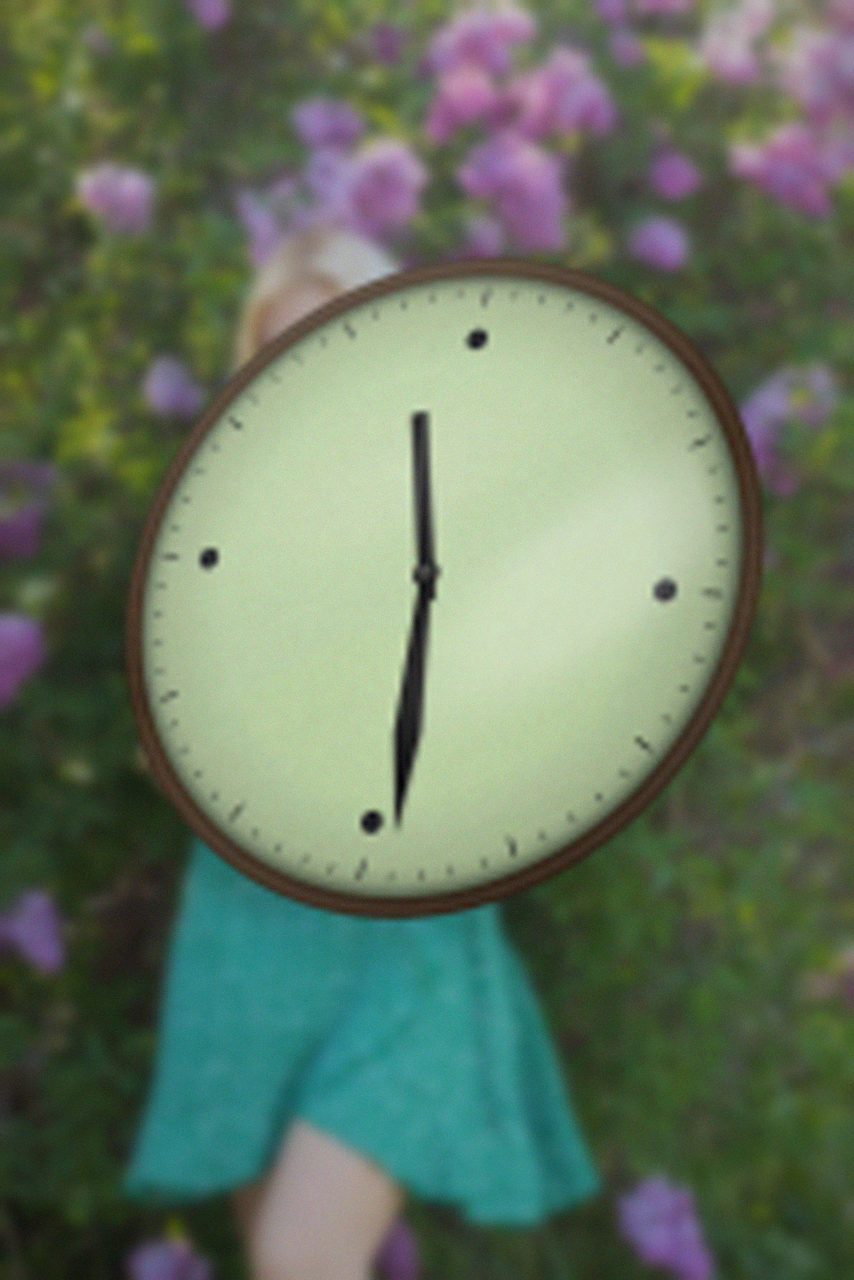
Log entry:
11 h 29 min
